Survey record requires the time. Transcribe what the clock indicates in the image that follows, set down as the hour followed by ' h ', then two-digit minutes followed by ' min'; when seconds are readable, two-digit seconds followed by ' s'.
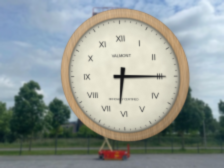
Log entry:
6 h 15 min
